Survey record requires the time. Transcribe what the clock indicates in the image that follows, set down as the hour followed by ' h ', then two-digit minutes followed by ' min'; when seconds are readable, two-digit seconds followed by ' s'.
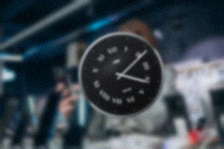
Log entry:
4 h 11 min
